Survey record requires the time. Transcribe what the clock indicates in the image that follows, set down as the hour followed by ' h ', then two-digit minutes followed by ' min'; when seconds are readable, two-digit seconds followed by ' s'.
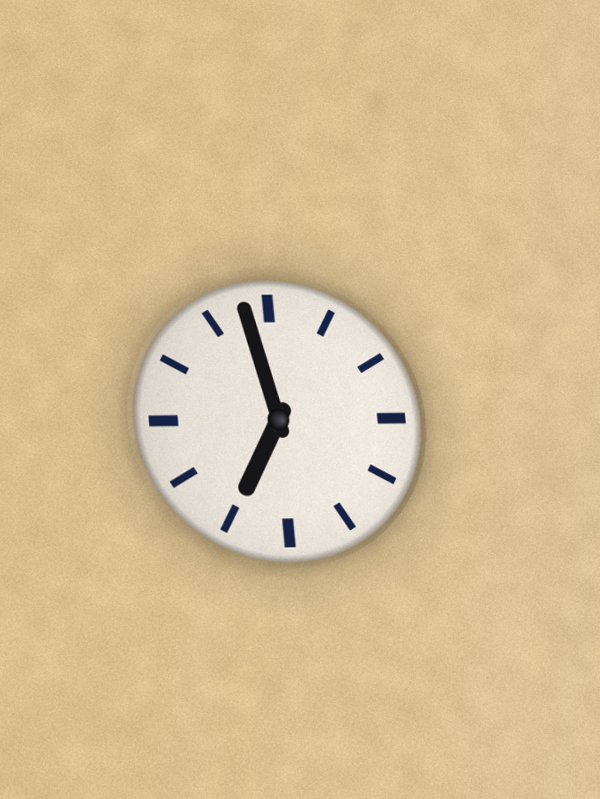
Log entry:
6 h 58 min
